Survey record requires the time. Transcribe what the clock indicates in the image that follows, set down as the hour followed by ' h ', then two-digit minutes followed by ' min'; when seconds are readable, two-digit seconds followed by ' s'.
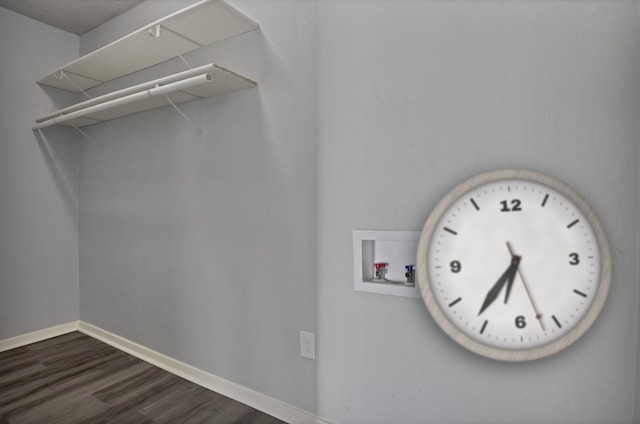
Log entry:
6 h 36 min 27 s
